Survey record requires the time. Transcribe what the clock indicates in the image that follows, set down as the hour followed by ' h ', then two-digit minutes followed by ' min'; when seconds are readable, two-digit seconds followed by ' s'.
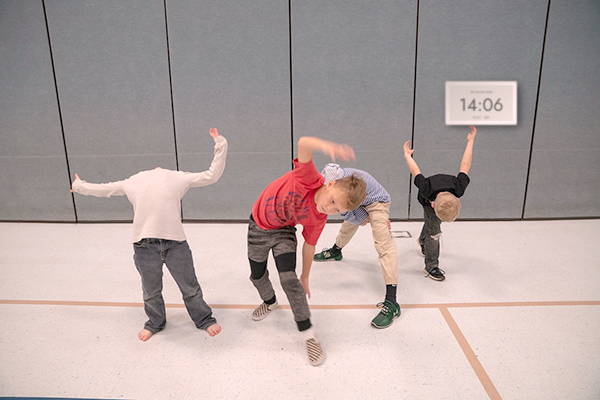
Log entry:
14 h 06 min
